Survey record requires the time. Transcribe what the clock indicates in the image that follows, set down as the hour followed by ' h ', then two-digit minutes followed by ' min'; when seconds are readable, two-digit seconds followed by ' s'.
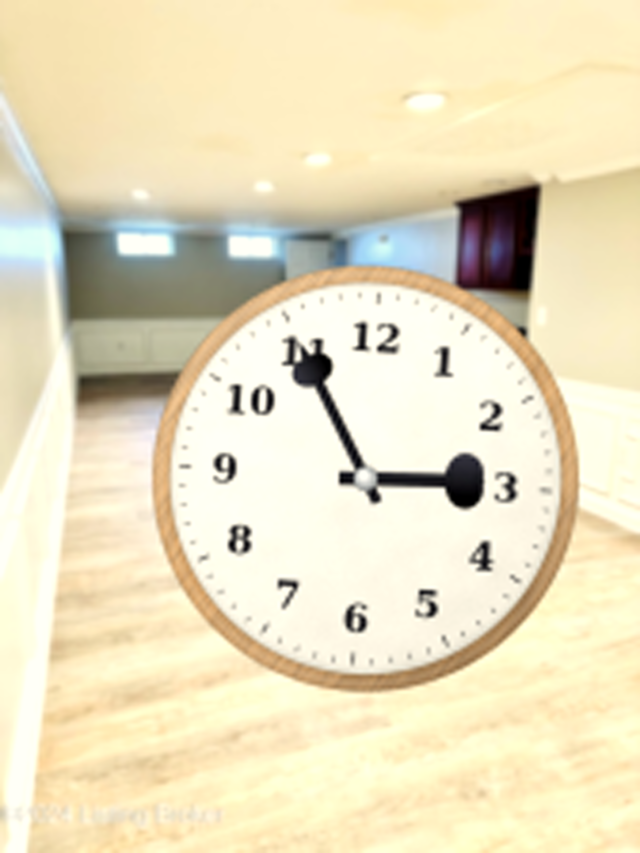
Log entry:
2 h 55 min
